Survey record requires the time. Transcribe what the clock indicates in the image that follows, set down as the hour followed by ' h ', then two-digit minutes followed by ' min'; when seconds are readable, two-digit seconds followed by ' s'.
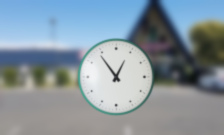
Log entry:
12 h 54 min
